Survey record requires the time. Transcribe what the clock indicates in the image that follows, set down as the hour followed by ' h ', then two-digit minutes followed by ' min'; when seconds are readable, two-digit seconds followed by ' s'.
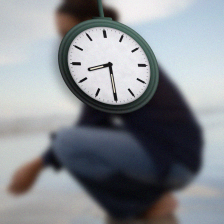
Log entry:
8 h 30 min
